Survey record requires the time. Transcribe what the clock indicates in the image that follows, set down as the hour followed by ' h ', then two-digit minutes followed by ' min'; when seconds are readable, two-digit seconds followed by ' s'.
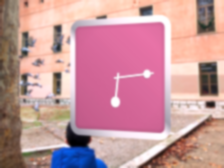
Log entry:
6 h 14 min
